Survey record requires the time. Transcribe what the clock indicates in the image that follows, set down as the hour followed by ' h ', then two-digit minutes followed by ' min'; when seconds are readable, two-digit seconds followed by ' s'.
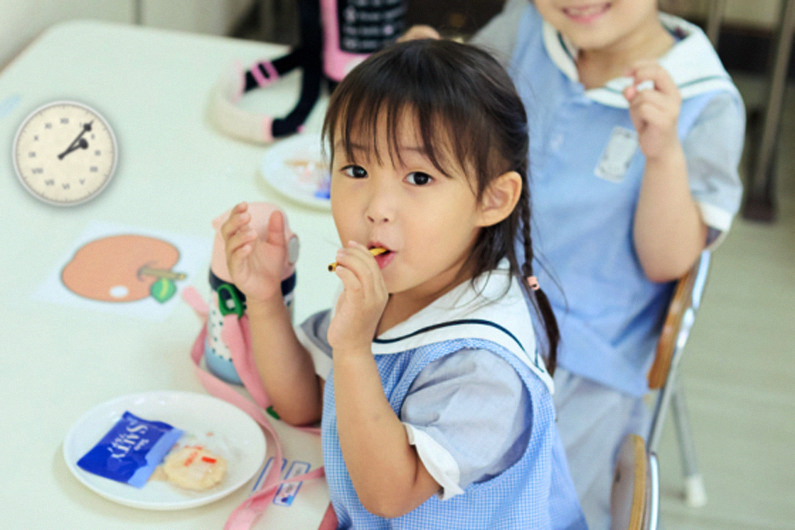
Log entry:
2 h 07 min
